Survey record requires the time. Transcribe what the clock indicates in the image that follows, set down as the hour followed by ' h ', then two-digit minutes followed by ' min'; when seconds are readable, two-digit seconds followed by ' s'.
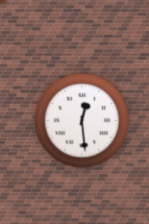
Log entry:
12 h 29 min
